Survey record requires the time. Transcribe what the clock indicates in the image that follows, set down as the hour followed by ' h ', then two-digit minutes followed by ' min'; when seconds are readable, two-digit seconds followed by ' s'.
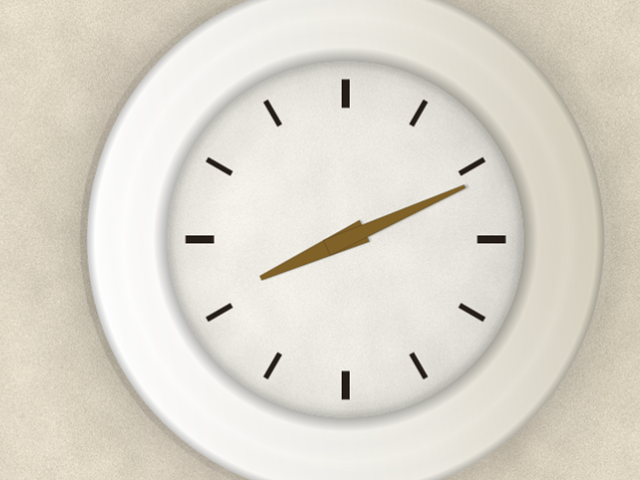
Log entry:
8 h 11 min
